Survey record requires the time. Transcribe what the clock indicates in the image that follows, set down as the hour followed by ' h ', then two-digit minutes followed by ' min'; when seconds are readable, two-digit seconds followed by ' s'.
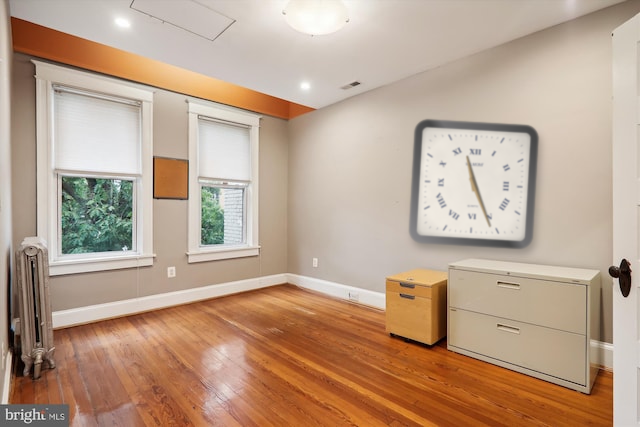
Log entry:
11 h 26 min
